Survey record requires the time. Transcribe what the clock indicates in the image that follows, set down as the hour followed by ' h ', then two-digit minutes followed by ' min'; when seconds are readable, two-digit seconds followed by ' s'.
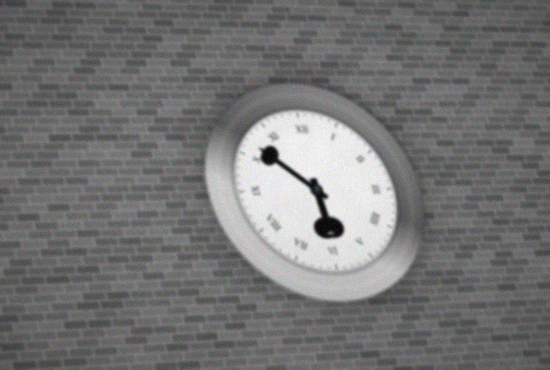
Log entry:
5 h 52 min
